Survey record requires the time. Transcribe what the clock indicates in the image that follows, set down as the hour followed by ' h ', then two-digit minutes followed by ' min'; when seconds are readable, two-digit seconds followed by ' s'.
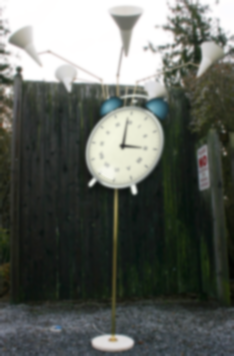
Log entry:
2 h 59 min
